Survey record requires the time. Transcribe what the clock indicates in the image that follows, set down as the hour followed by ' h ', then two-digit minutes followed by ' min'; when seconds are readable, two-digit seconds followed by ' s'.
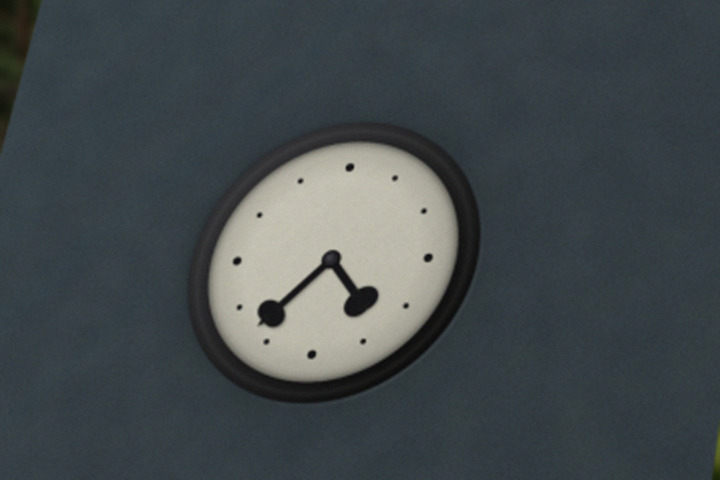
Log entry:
4 h 37 min
